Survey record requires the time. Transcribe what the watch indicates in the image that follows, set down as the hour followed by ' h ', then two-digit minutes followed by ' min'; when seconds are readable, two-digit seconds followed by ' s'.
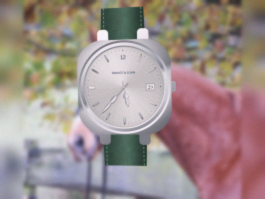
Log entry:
5 h 37 min
